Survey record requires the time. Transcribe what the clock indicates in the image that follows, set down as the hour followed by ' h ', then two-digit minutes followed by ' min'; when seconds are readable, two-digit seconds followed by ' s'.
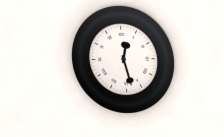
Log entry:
12 h 28 min
